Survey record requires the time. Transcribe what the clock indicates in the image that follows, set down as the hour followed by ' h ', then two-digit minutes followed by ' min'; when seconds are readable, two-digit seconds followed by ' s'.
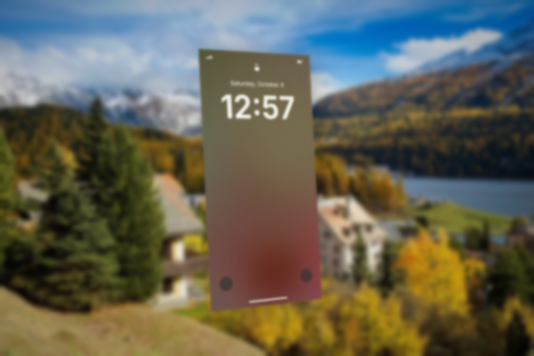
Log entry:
12 h 57 min
